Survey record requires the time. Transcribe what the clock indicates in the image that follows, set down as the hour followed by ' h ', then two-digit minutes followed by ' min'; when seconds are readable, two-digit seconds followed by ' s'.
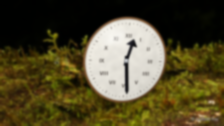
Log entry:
12 h 29 min
